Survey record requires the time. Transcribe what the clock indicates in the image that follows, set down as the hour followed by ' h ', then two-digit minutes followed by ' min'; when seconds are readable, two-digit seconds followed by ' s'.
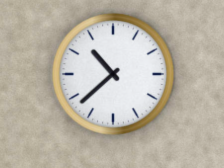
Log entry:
10 h 38 min
